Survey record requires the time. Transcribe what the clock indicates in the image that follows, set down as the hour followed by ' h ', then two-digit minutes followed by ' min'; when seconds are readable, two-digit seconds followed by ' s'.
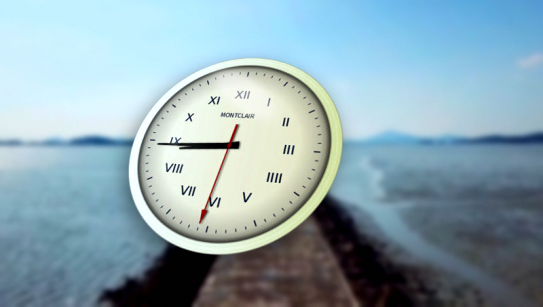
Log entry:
8 h 44 min 31 s
